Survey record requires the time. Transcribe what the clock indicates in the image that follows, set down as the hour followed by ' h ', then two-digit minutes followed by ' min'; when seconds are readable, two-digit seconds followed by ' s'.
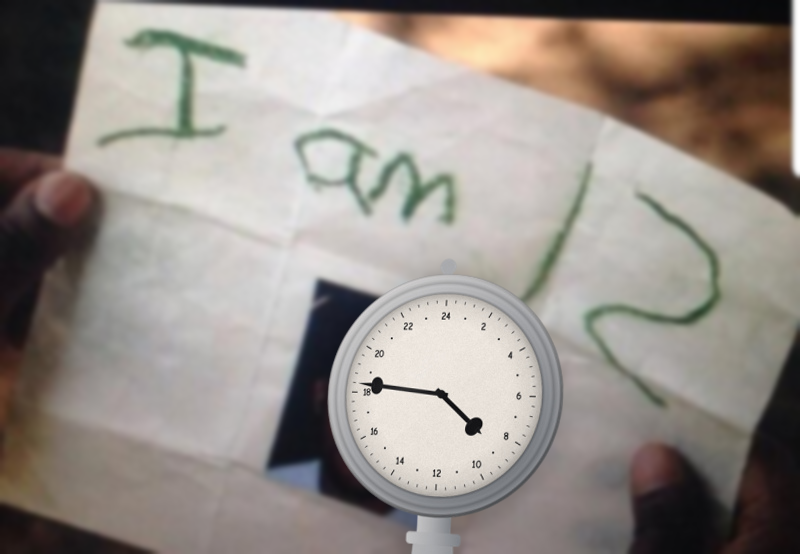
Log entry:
8 h 46 min
